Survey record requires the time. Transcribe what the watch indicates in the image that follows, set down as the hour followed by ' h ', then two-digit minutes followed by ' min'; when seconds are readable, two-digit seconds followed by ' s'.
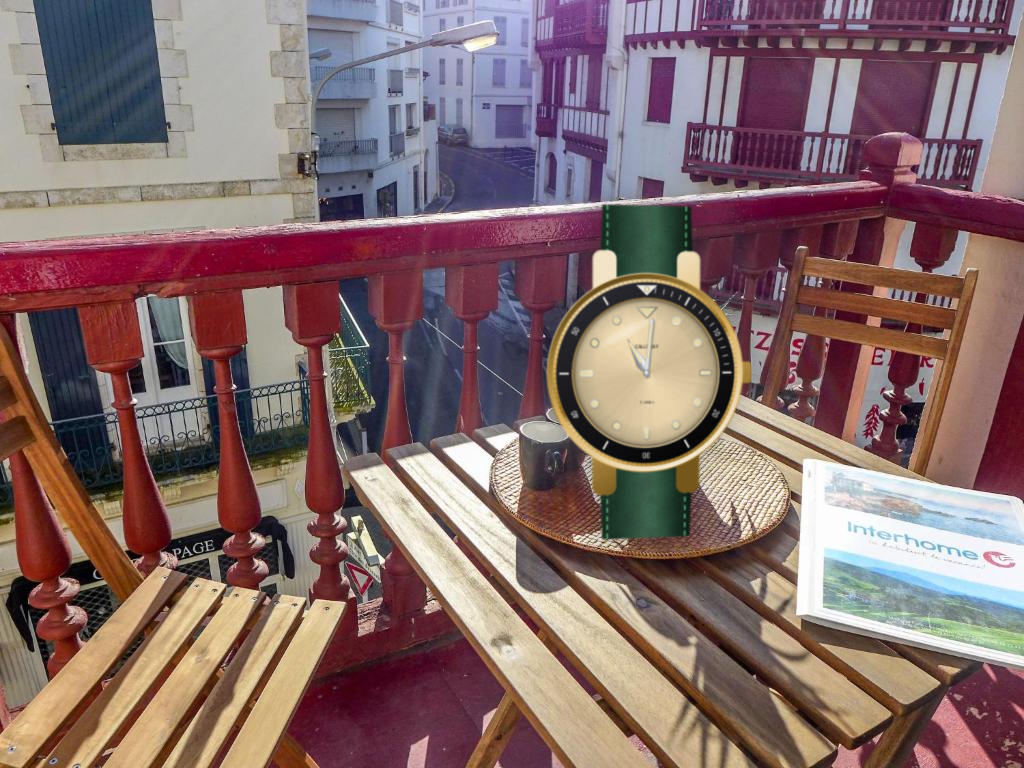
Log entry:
11 h 01 min
